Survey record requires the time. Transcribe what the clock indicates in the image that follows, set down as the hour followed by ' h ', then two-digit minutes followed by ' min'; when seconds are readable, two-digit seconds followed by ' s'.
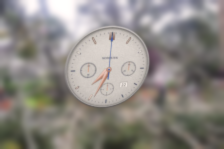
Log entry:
7 h 34 min
